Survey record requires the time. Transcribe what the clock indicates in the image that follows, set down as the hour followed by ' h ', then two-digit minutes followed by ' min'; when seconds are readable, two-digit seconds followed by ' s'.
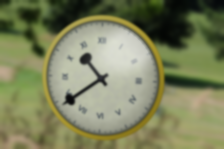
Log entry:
10 h 39 min
